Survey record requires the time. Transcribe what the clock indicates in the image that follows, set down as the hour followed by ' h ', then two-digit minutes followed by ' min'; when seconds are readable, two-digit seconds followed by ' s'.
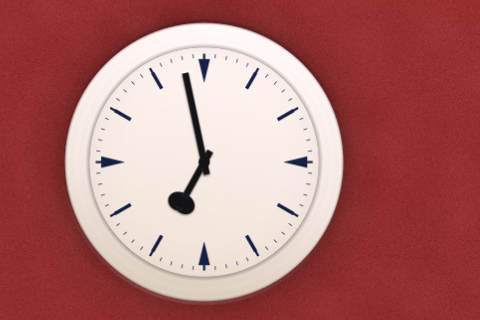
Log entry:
6 h 58 min
